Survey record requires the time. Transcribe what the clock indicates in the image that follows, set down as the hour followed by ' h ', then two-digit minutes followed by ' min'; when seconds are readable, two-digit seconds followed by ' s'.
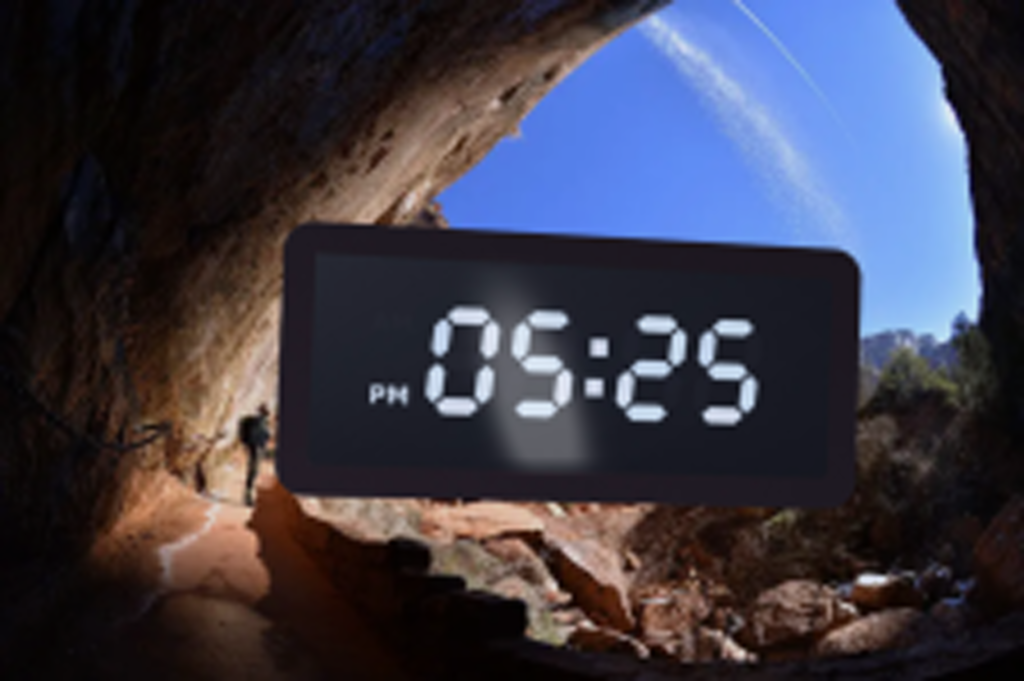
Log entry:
5 h 25 min
